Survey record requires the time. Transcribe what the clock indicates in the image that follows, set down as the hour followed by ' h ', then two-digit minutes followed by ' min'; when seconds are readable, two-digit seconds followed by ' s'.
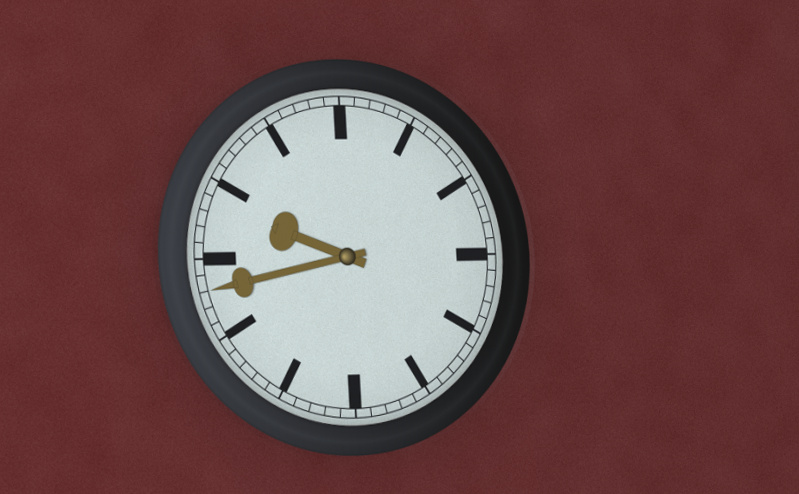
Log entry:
9 h 43 min
